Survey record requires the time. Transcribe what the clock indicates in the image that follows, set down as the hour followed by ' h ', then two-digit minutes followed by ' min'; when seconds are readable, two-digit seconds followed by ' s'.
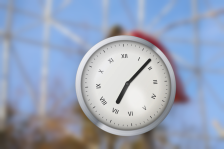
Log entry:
7 h 08 min
